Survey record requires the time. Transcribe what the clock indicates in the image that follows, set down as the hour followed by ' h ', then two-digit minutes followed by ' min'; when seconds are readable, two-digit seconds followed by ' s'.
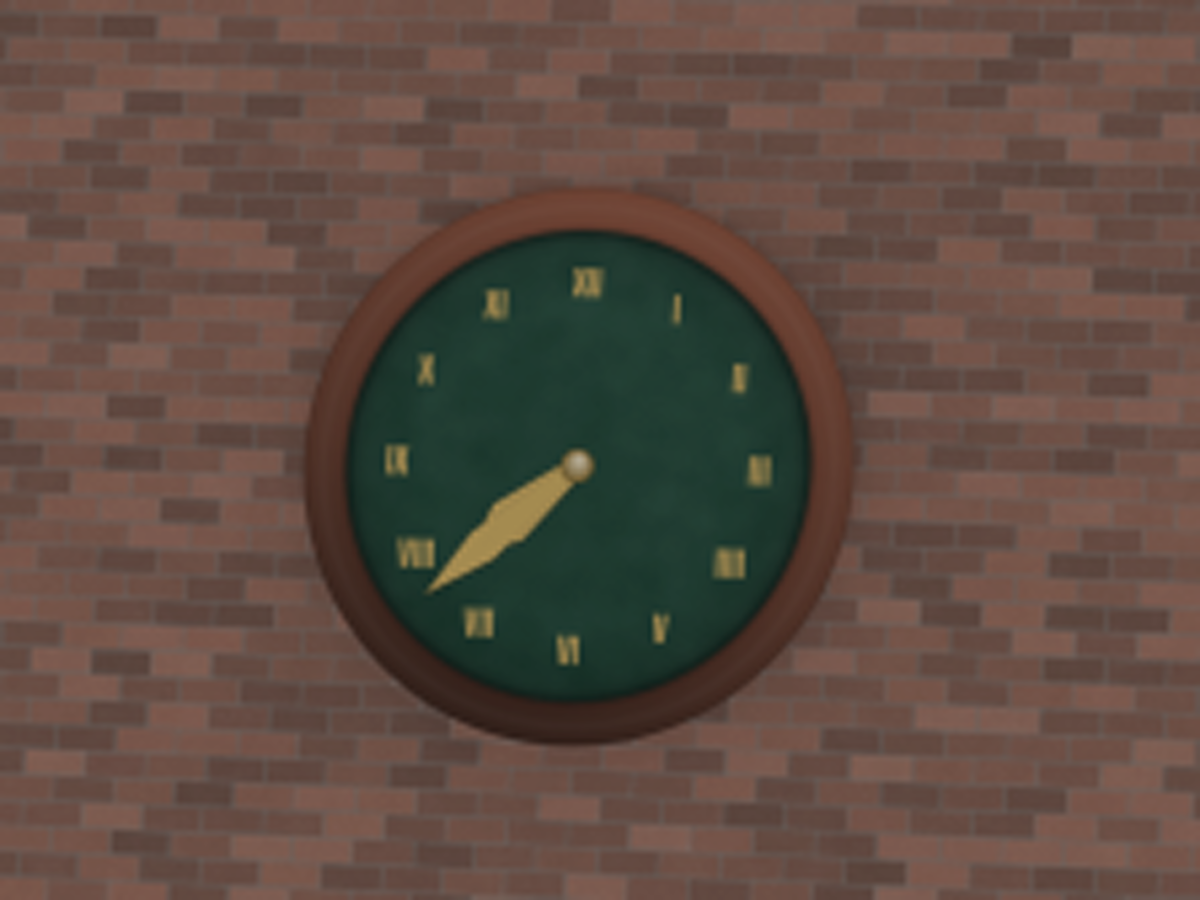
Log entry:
7 h 38 min
